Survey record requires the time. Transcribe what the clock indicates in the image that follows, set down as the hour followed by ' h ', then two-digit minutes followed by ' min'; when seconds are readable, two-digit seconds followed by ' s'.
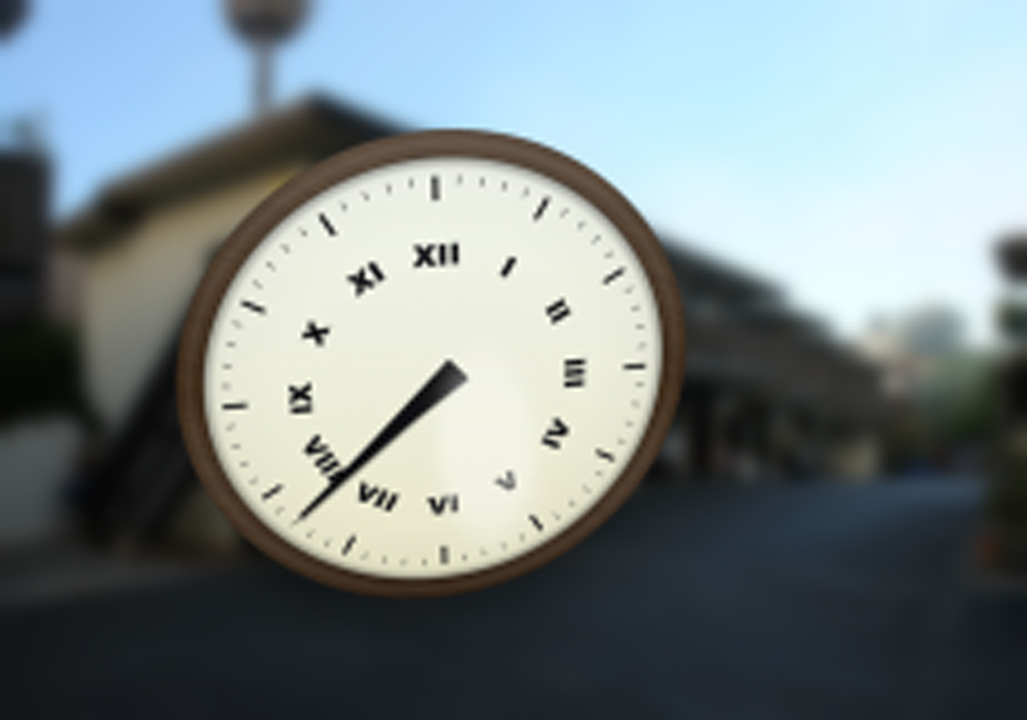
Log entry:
7 h 38 min
